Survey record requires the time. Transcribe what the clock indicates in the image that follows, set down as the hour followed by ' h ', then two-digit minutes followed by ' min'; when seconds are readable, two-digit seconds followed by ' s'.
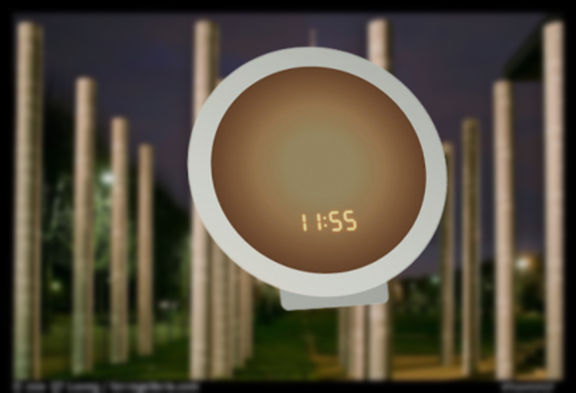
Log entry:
11 h 55 min
